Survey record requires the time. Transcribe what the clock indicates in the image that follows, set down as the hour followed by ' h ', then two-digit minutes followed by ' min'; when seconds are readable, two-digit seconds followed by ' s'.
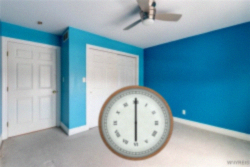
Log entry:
6 h 00 min
